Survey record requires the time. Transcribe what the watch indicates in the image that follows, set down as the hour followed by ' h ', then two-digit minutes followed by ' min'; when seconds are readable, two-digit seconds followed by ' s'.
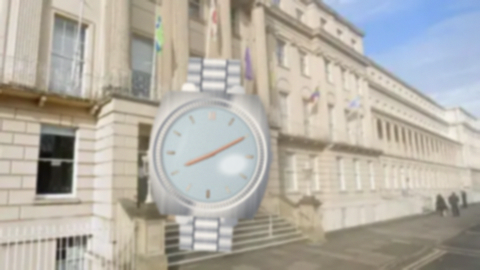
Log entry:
8 h 10 min
